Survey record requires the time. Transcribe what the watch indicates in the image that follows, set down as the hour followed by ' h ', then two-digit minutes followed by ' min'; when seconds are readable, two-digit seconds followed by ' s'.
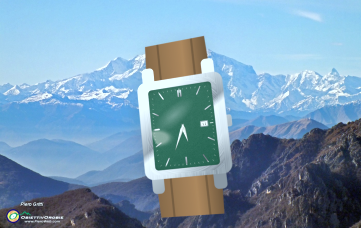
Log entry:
5 h 34 min
